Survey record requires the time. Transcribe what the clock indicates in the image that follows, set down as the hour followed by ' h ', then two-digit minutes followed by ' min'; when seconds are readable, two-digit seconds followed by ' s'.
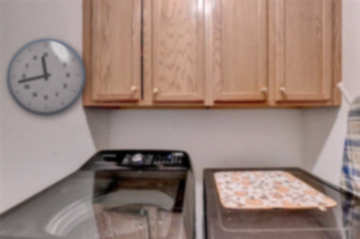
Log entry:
11 h 43 min
